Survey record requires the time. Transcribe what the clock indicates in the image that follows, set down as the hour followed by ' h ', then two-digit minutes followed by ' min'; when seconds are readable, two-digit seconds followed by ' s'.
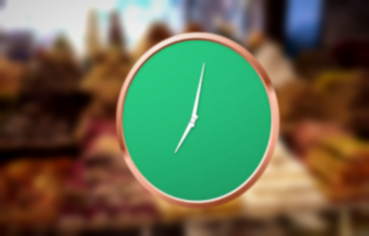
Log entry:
7 h 02 min
